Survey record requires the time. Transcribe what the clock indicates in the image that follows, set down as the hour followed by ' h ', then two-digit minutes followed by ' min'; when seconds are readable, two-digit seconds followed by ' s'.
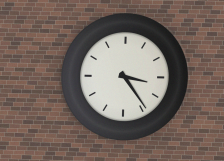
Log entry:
3 h 24 min
